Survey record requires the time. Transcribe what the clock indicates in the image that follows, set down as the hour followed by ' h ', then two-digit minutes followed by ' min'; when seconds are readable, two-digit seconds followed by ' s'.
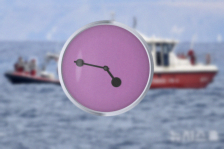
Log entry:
4 h 47 min
